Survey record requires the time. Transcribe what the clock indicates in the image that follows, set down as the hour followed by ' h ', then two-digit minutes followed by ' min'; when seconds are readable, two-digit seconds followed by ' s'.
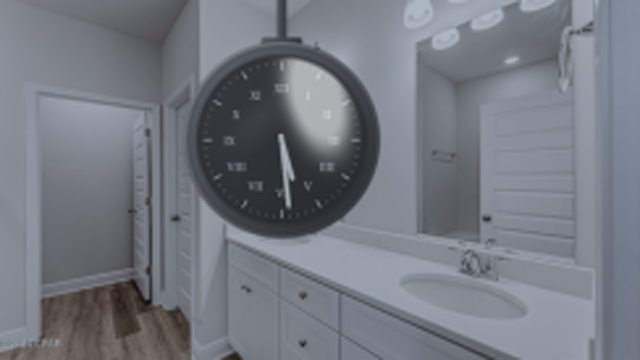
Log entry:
5 h 29 min
